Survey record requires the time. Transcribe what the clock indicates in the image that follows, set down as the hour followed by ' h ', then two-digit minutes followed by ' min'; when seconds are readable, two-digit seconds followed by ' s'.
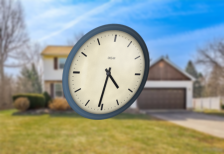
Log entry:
4 h 31 min
